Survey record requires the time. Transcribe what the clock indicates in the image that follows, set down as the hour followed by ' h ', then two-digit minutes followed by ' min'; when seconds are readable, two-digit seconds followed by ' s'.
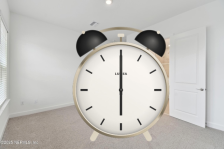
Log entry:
6 h 00 min
